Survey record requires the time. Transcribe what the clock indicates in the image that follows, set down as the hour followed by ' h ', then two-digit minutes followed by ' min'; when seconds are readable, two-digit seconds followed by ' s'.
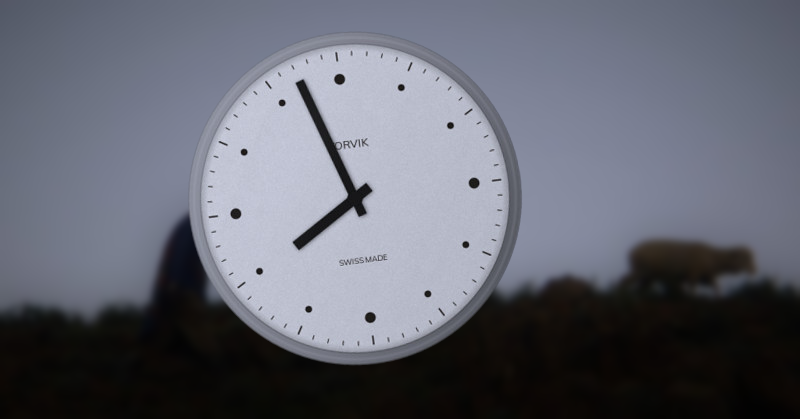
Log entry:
7 h 57 min
